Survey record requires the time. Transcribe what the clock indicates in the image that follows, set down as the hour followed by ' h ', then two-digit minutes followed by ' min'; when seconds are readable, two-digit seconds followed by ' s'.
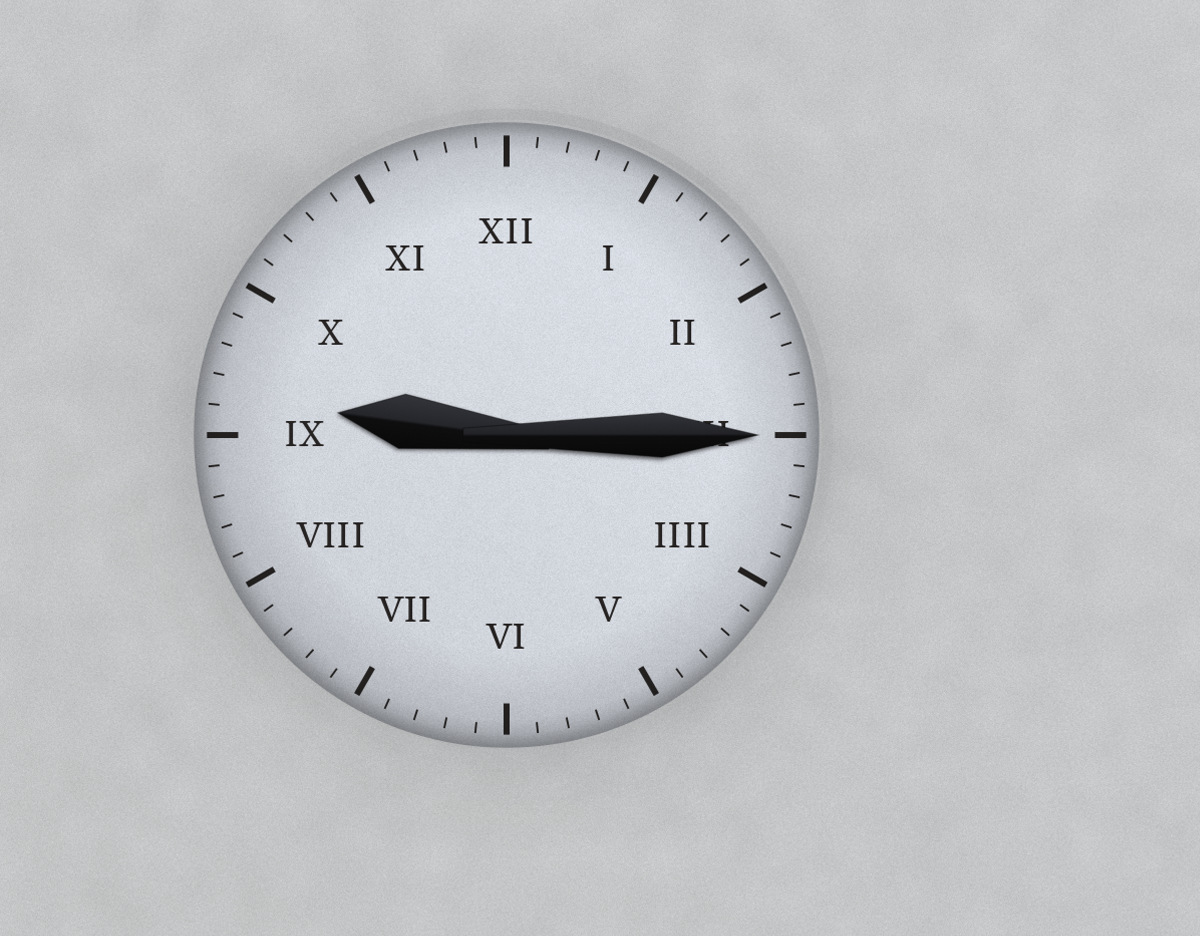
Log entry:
9 h 15 min
